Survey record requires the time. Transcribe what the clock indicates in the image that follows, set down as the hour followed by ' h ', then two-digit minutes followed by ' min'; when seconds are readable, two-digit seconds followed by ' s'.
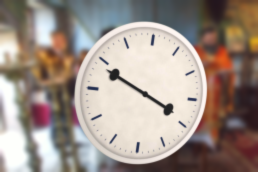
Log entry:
3 h 49 min
